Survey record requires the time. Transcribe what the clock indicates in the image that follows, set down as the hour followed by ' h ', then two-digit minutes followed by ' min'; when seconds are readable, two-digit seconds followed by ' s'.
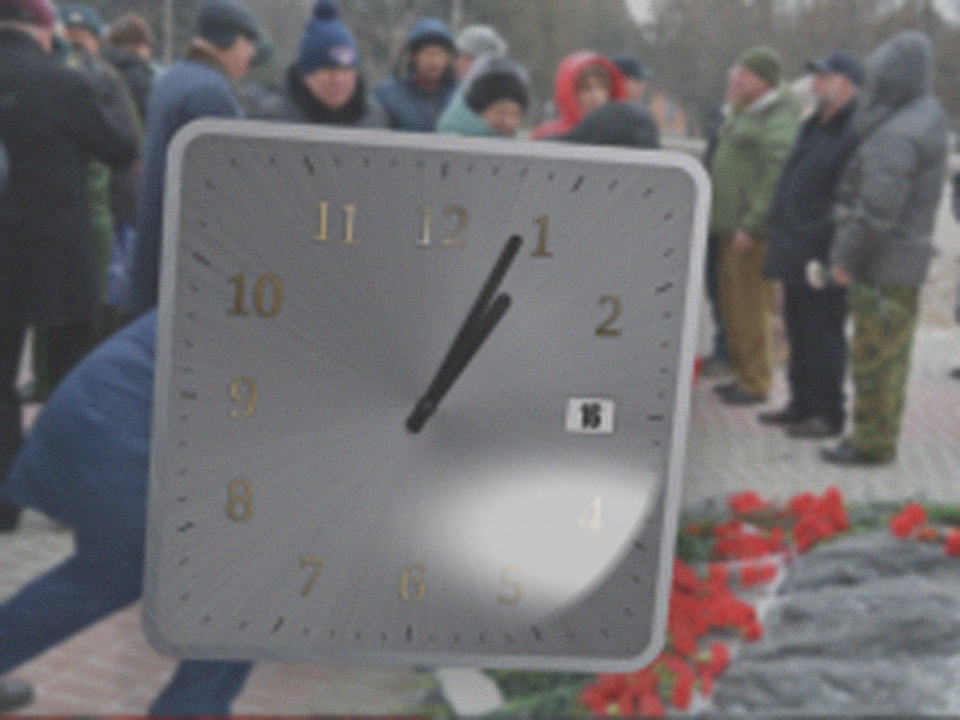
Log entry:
1 h 04 min
